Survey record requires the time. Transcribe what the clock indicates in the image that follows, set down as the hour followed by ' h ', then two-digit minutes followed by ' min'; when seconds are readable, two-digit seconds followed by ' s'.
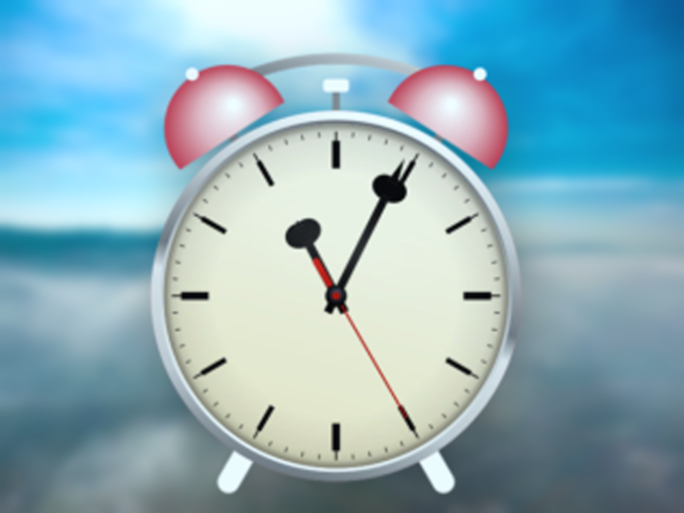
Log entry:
11 h 04 min 25 s
